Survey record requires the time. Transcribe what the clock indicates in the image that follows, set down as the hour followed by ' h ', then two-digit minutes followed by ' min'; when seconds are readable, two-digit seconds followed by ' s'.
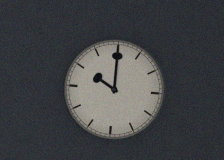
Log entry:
10 h 00 min
